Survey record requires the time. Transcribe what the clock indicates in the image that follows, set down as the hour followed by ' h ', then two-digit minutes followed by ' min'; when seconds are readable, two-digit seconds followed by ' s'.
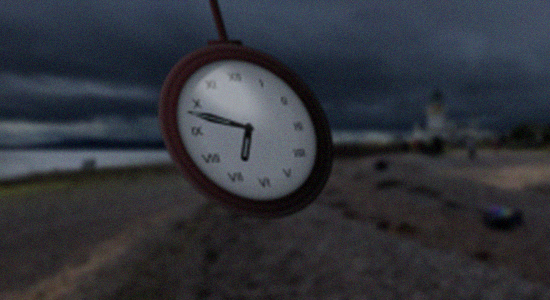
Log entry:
6 h 48 min
